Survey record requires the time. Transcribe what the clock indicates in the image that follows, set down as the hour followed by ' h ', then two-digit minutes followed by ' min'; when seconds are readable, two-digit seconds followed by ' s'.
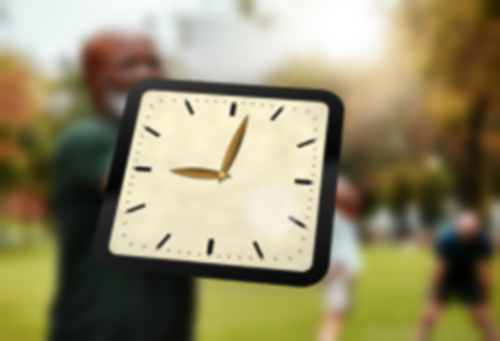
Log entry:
9 h 02 min
